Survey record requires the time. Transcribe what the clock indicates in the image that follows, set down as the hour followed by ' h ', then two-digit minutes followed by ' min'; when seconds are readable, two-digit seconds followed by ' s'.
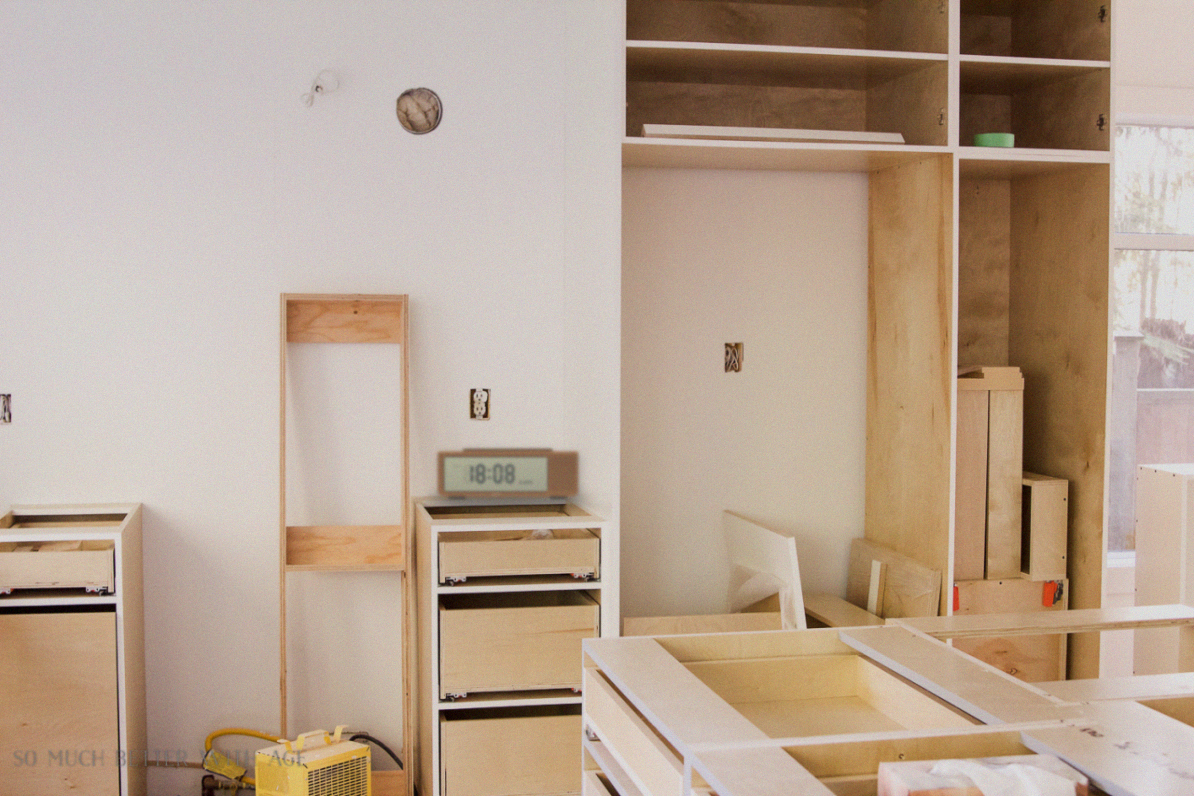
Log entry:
18 h 08 min
